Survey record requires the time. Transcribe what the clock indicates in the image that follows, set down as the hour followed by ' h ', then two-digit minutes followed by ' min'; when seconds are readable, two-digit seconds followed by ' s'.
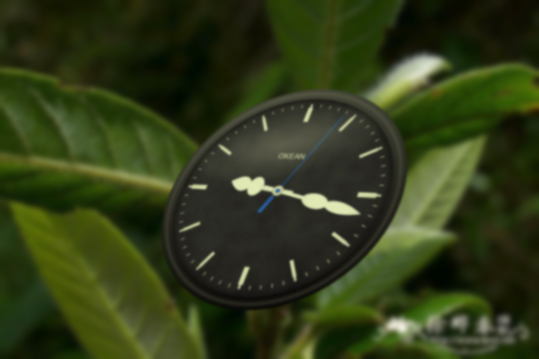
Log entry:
9 h 17 min 04 s
